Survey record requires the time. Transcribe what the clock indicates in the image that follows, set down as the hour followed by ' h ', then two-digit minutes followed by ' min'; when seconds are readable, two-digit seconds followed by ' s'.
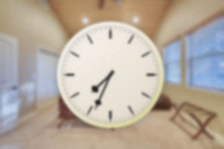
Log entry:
7 h 34 min
